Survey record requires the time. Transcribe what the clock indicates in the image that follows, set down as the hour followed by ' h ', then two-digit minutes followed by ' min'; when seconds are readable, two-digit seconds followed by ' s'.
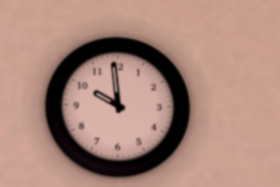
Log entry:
9 h 59 min
